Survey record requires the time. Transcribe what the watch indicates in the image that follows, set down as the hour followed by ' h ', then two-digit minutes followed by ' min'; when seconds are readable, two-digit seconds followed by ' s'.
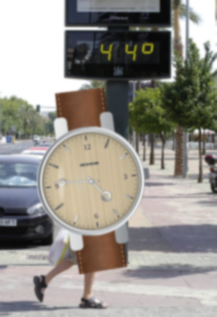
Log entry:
4 h 46 min
